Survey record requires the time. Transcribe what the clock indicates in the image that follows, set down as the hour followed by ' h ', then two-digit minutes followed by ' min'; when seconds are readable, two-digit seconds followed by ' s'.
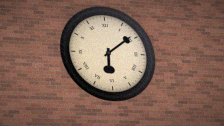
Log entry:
6 h 09 min
